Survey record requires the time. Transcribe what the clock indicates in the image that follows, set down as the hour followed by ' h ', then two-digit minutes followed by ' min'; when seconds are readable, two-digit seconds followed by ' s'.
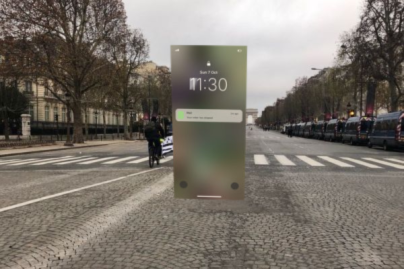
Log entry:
11 h 30 min
